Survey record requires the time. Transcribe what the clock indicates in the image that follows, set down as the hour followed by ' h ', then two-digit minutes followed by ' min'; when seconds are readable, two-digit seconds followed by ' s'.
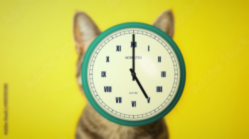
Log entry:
5 h 00 min
